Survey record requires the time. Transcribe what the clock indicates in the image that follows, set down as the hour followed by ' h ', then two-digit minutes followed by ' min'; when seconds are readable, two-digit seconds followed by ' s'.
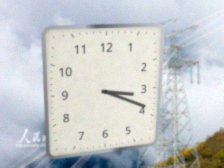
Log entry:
3 h 19 min
